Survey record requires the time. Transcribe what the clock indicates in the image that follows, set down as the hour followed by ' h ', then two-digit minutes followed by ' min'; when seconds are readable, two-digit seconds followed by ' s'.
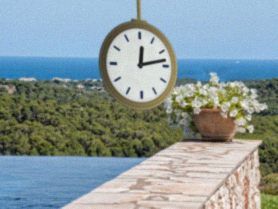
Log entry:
12 h 13 min
